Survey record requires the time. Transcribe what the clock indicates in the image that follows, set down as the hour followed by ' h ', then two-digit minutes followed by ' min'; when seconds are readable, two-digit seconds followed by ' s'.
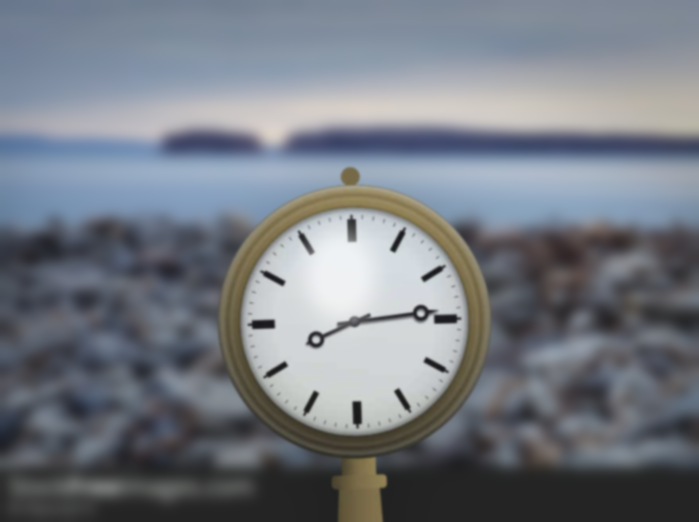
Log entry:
8 h 14 min
